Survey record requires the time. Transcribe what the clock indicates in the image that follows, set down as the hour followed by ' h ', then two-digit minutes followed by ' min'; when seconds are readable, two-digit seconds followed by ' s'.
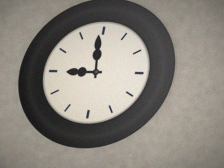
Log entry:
8 h 59 min
